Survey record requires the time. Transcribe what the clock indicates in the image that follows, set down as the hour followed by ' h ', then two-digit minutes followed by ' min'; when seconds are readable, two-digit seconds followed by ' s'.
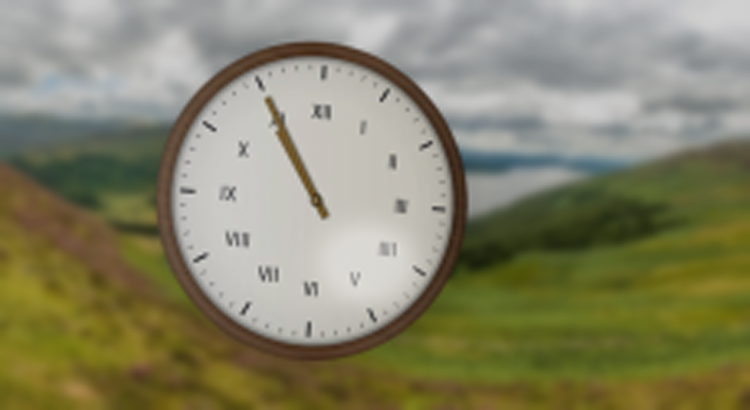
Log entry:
10 h 55 min
